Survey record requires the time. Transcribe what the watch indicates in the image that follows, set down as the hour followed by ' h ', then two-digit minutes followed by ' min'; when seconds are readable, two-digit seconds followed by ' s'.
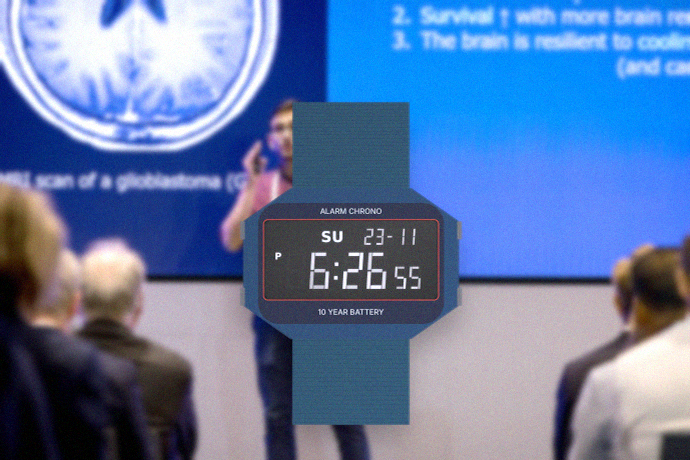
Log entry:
6 h 26 min 55 s
